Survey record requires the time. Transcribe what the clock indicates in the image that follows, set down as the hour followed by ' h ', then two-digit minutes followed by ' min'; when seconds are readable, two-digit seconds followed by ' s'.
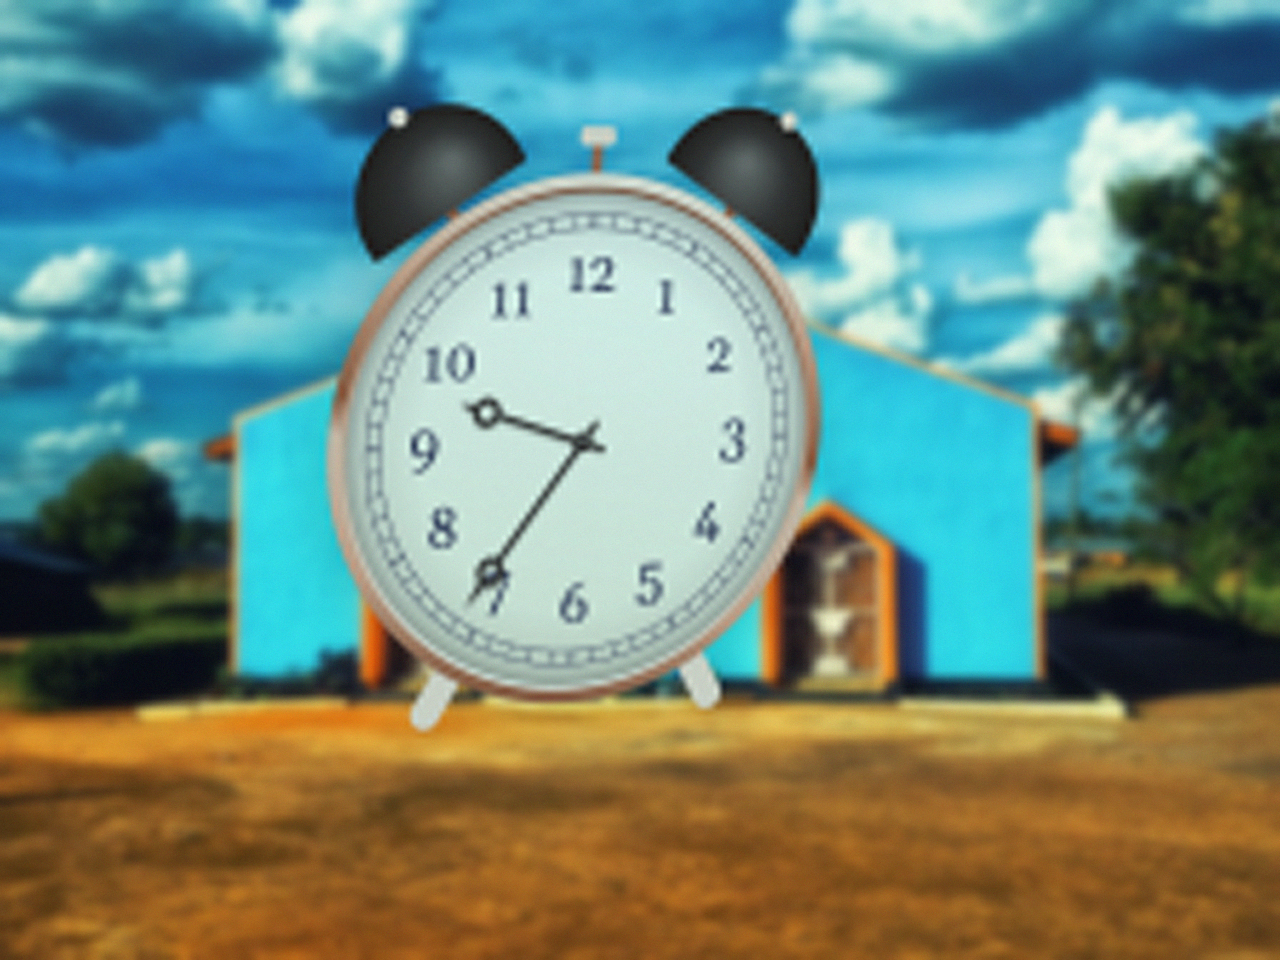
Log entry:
9 h 36 min
